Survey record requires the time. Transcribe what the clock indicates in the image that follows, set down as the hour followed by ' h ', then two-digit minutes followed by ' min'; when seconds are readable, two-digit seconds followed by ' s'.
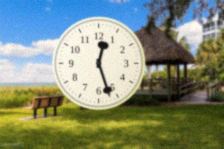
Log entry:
12 h 27 min
